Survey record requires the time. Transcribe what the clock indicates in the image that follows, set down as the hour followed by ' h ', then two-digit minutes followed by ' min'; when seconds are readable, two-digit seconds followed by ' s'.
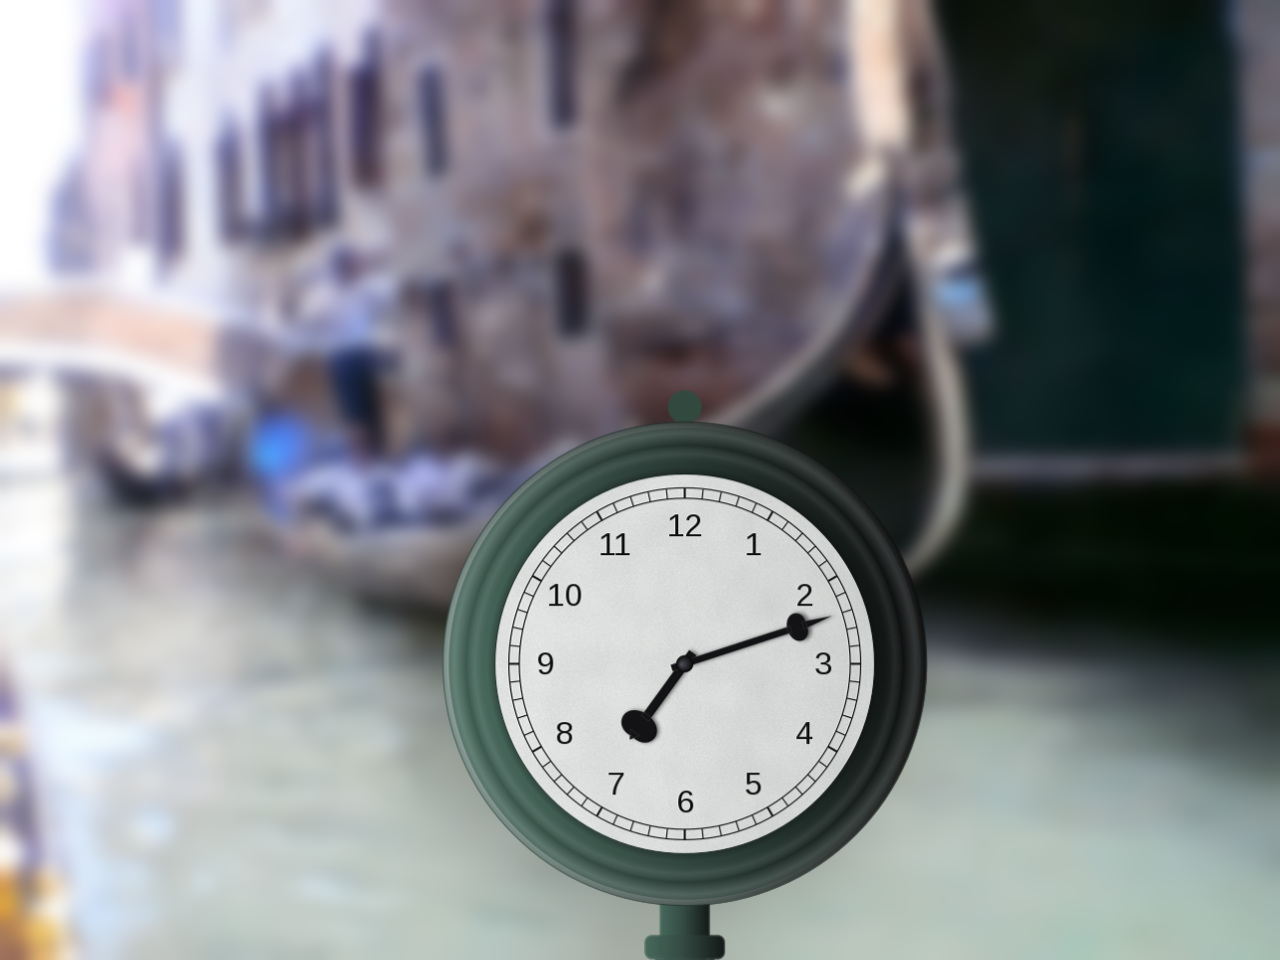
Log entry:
7 h 12 min
